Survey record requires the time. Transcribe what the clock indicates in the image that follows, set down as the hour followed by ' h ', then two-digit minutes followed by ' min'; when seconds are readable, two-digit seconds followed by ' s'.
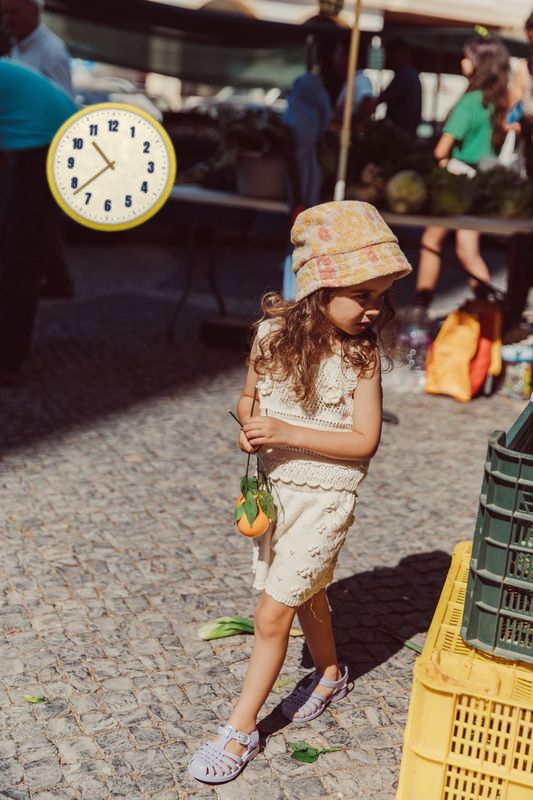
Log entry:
10 h 38 min
